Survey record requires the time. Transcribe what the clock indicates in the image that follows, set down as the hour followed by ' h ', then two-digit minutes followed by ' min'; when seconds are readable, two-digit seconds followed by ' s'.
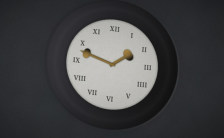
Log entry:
1 h 48 min
